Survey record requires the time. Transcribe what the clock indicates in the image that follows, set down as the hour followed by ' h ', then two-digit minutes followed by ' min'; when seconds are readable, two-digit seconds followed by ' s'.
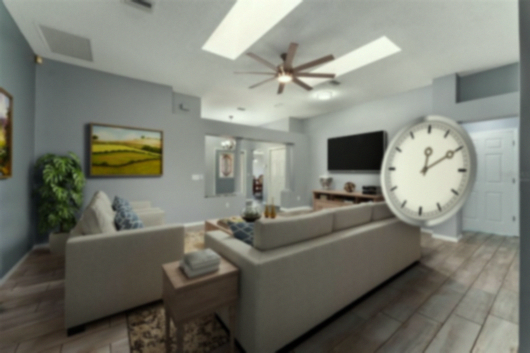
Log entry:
12 h 10 min
